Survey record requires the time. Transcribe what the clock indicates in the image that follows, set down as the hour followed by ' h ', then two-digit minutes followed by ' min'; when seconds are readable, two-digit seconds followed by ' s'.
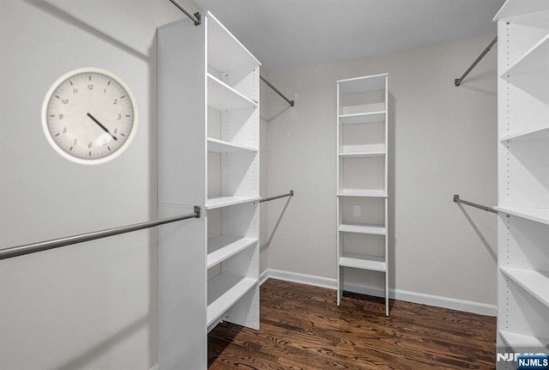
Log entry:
4 h 22 min
